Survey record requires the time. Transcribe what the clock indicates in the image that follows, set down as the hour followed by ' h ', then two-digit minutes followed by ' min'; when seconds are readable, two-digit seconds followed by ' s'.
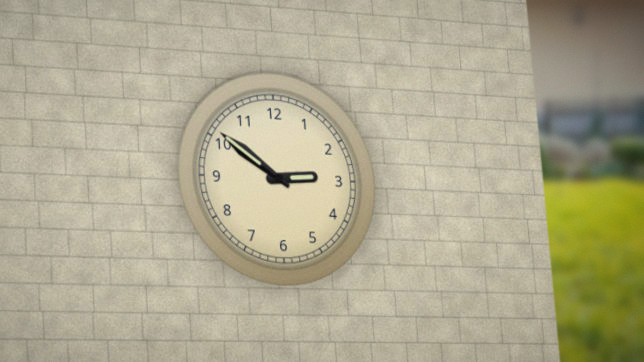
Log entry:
2 h 51 min
